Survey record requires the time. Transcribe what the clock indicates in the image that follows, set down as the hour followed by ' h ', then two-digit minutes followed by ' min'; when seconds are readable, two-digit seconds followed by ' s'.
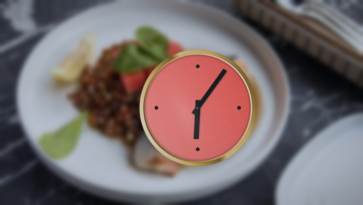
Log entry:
6 h 06 min
